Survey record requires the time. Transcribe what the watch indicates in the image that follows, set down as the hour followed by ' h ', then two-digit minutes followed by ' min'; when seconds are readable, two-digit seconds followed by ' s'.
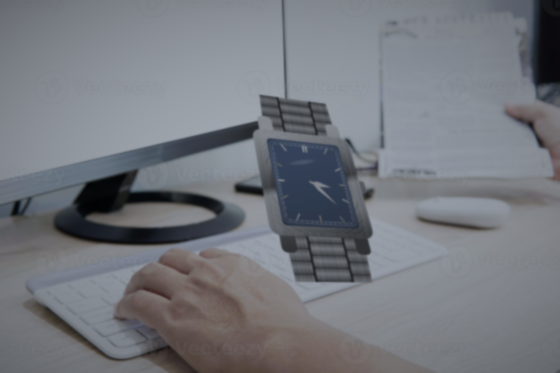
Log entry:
3 h 23 min
